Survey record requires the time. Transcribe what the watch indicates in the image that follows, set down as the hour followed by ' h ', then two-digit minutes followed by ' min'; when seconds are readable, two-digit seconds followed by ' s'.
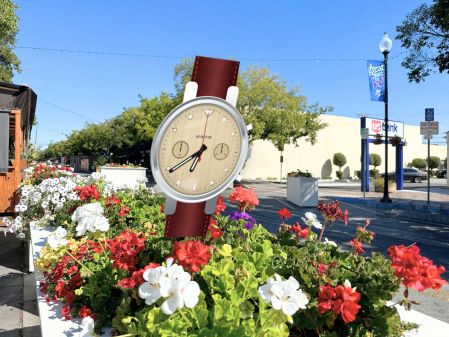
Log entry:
6 h 39 min
